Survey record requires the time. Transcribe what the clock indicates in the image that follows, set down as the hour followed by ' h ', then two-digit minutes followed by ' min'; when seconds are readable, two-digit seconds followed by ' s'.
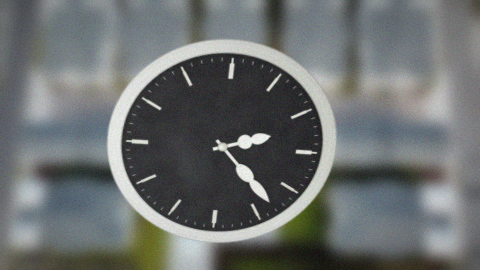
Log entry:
2 h 23 min
